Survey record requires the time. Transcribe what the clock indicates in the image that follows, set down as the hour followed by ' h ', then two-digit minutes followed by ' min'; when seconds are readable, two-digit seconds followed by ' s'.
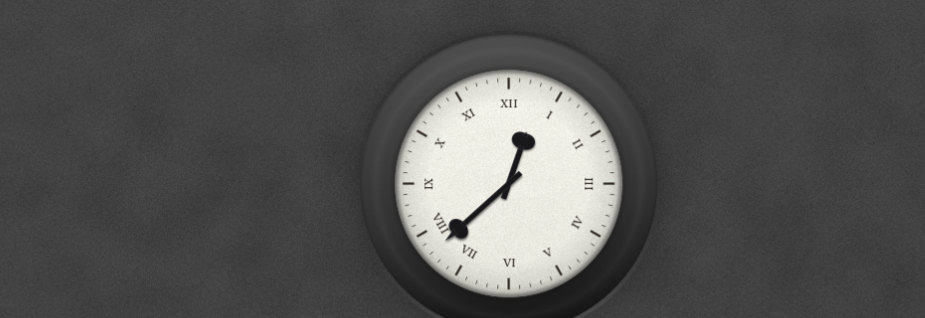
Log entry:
12 h 38 min
